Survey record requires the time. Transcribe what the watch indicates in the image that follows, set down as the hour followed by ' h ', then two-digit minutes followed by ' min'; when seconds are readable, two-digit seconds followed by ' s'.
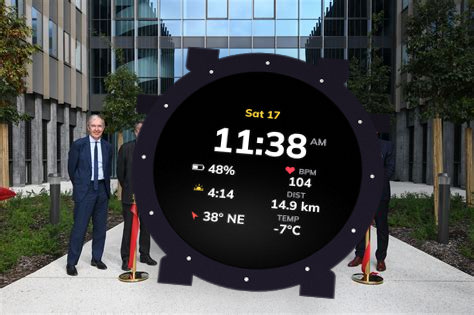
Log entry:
11 h 38 min
